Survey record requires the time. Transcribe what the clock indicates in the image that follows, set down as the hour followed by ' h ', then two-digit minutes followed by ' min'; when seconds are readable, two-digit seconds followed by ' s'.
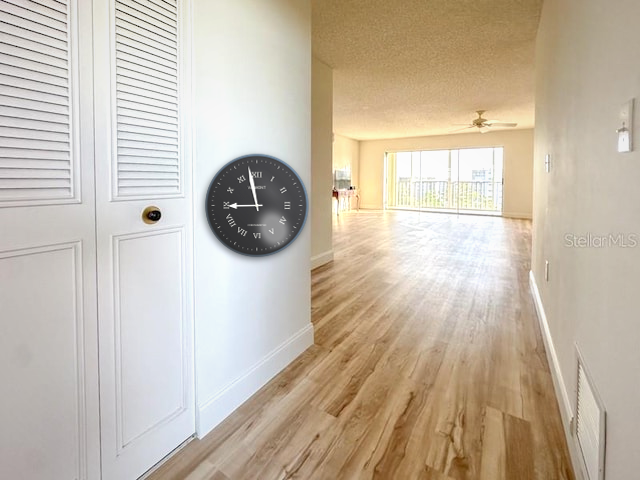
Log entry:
8 h 58 min
